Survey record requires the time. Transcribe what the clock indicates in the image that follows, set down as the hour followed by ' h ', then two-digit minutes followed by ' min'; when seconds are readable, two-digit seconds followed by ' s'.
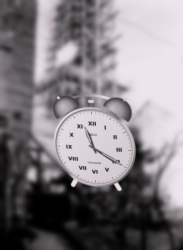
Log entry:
11 h 20 min
